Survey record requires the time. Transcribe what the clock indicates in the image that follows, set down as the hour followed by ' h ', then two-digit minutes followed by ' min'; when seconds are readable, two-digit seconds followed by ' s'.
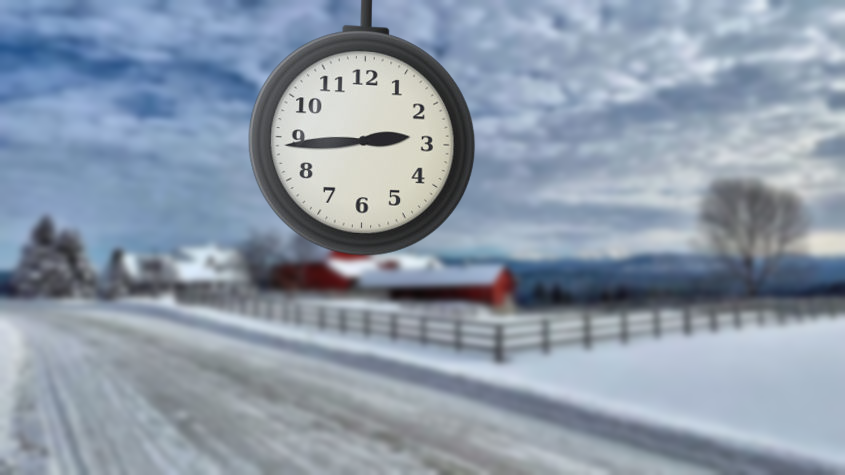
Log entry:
2 h 44 min
